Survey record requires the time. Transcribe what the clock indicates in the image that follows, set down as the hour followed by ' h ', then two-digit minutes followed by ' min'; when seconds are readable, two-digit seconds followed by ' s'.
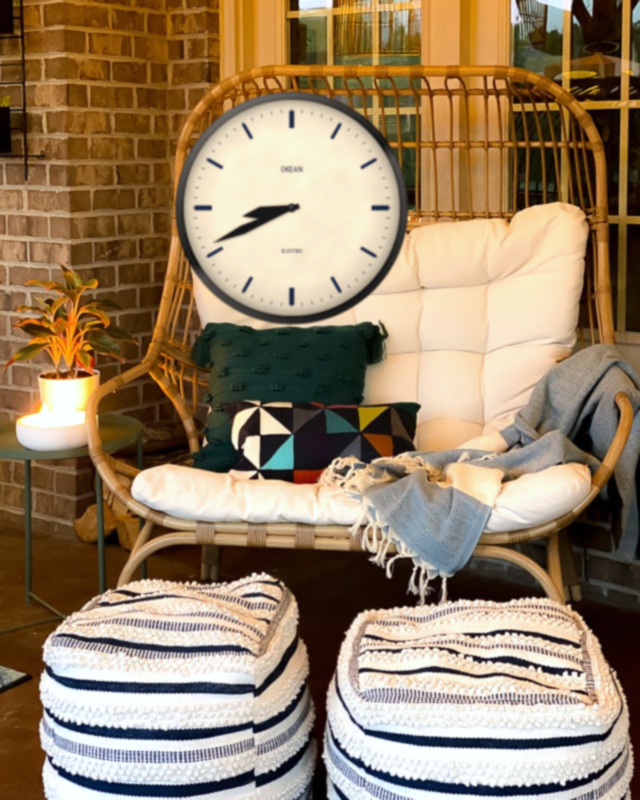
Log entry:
8 h 41 min
